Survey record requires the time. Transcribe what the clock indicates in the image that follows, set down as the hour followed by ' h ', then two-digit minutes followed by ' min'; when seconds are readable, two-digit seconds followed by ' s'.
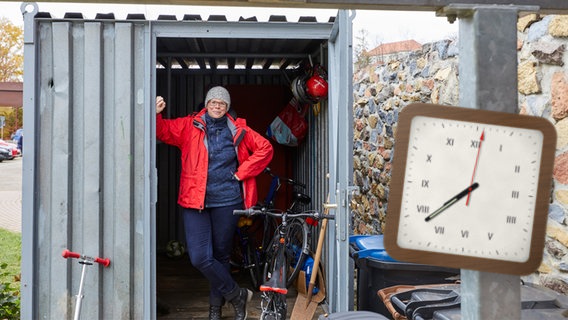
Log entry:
7 h 38 min 01 s
